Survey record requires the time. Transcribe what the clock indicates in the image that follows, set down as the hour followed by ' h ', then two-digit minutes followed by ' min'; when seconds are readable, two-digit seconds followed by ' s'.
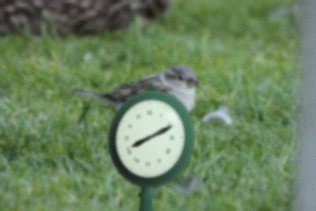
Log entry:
8 h 11 min
